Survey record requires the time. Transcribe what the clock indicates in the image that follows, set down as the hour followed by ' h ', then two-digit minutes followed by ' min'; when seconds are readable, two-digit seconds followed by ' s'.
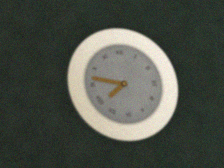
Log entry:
7 h 47 min
